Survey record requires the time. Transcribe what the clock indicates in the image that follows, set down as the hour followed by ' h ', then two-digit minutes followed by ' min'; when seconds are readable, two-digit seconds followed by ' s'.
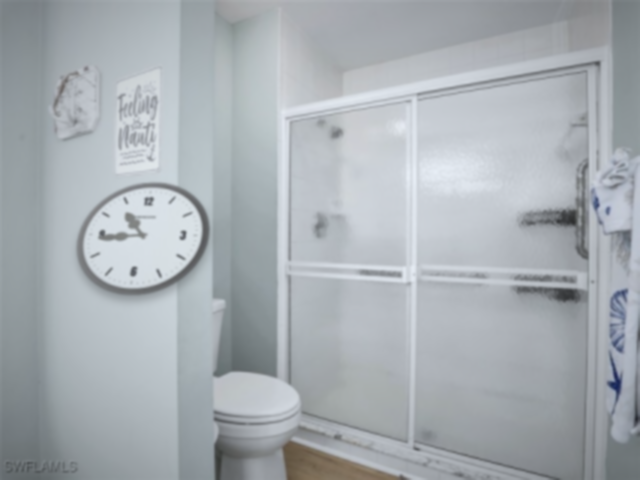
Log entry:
10 h 44 min
